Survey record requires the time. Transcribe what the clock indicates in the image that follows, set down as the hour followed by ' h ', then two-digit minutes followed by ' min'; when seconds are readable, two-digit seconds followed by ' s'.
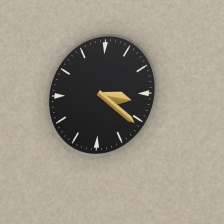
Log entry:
3 h 21 min
